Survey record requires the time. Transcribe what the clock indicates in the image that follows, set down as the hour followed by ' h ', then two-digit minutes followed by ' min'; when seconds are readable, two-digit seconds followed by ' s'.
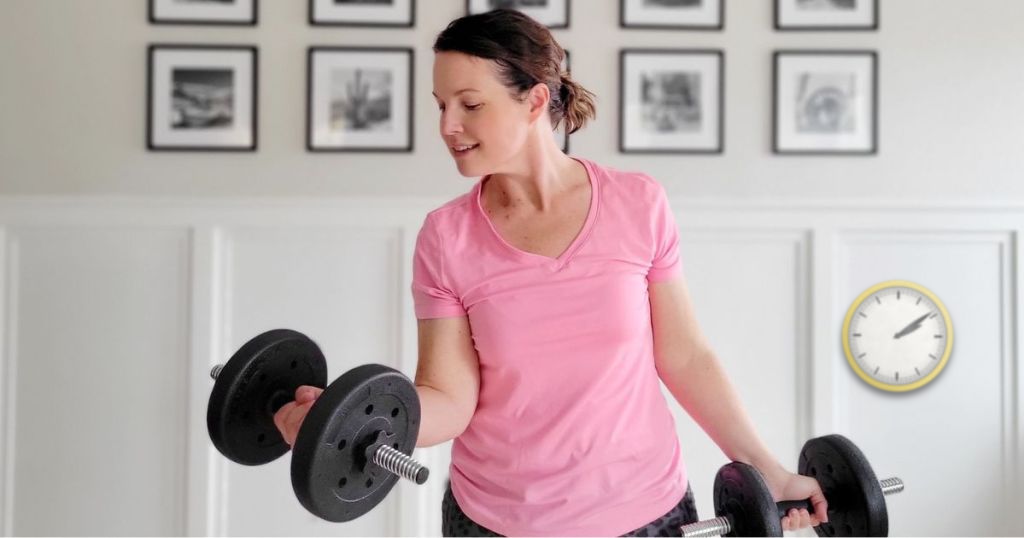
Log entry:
2 h 09 min
